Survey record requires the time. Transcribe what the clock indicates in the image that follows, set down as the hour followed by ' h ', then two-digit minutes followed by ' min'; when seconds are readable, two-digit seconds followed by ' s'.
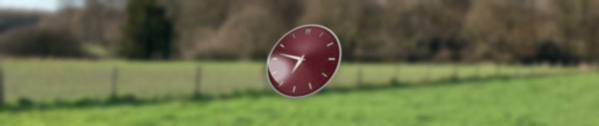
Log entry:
6 h 47 min
